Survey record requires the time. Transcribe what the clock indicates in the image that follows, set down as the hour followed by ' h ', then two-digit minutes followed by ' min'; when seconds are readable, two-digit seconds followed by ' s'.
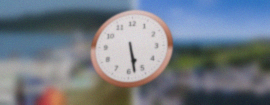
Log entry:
5 h 28 min
